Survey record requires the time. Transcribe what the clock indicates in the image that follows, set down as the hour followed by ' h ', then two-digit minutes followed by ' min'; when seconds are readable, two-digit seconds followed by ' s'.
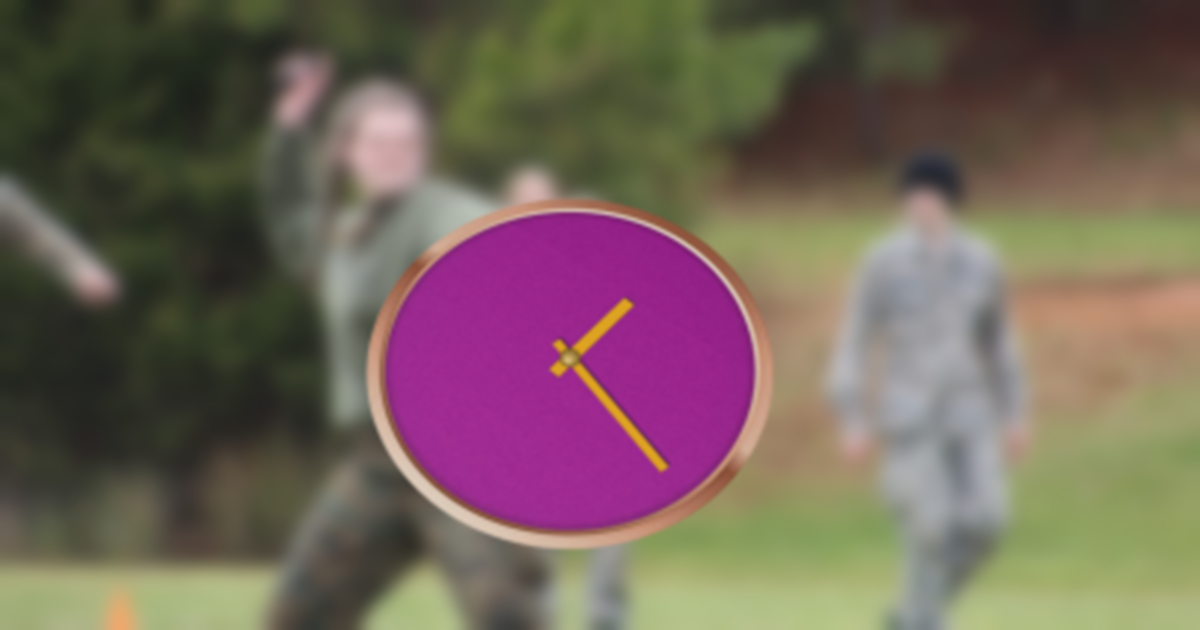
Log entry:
1 h 24 min
